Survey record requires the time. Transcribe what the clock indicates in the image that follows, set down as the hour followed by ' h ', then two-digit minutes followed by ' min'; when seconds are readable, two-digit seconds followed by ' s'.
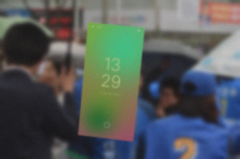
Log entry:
13 h 29 min
